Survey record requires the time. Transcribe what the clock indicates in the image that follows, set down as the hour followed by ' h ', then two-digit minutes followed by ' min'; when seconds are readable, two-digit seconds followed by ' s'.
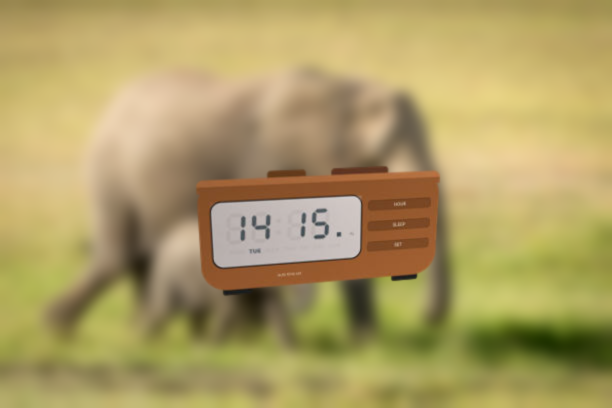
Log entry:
14 h 15 min
